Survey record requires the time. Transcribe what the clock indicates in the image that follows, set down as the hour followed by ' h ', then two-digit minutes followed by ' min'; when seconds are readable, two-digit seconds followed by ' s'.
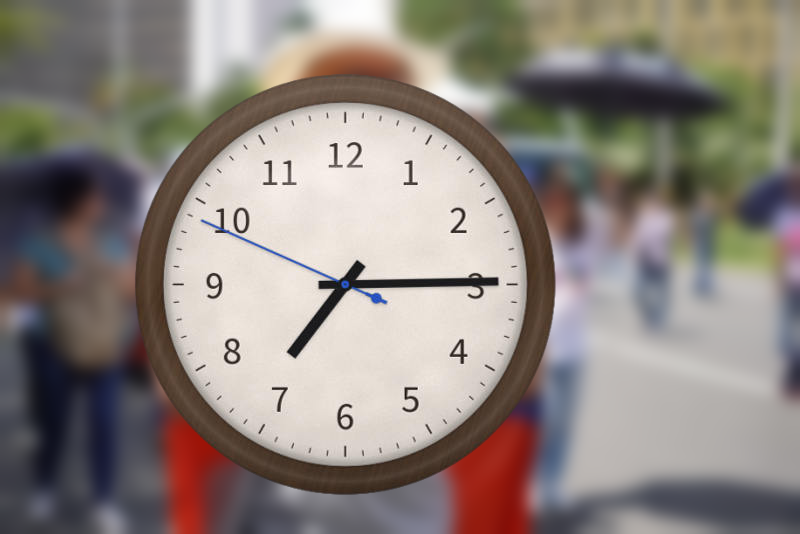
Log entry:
7 h 14 min 49 s
